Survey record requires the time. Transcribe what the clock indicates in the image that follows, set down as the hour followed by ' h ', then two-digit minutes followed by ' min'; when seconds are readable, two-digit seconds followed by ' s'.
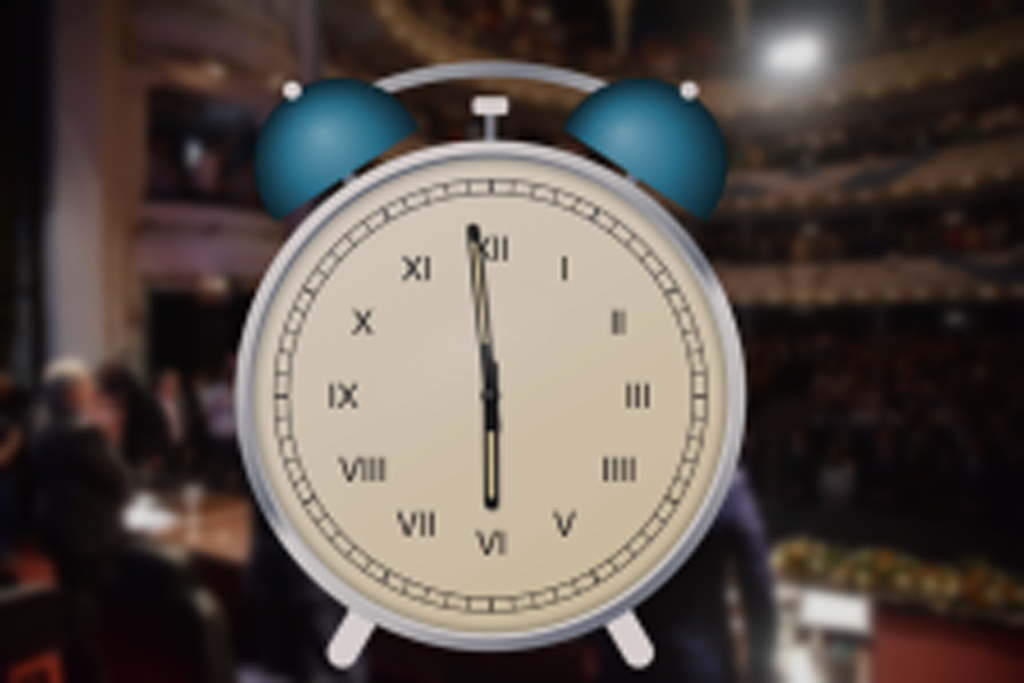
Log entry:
5 h 59 min
